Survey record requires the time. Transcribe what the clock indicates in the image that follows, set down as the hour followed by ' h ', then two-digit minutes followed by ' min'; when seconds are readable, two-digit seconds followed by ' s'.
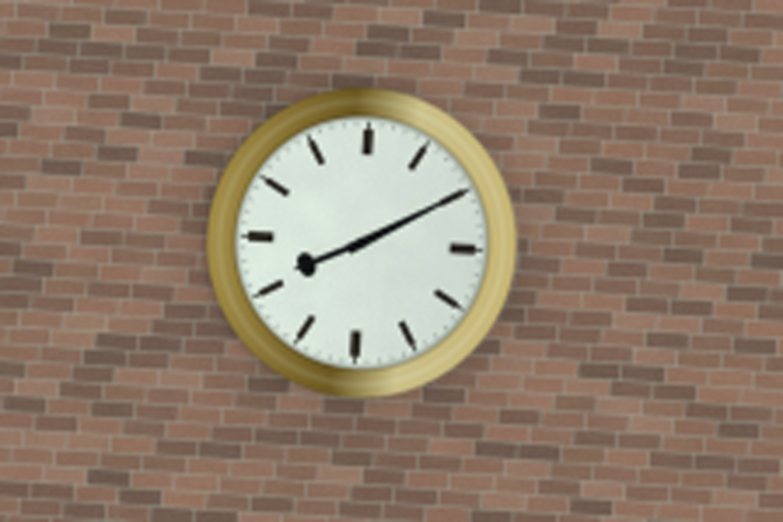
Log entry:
8 h 10 min
